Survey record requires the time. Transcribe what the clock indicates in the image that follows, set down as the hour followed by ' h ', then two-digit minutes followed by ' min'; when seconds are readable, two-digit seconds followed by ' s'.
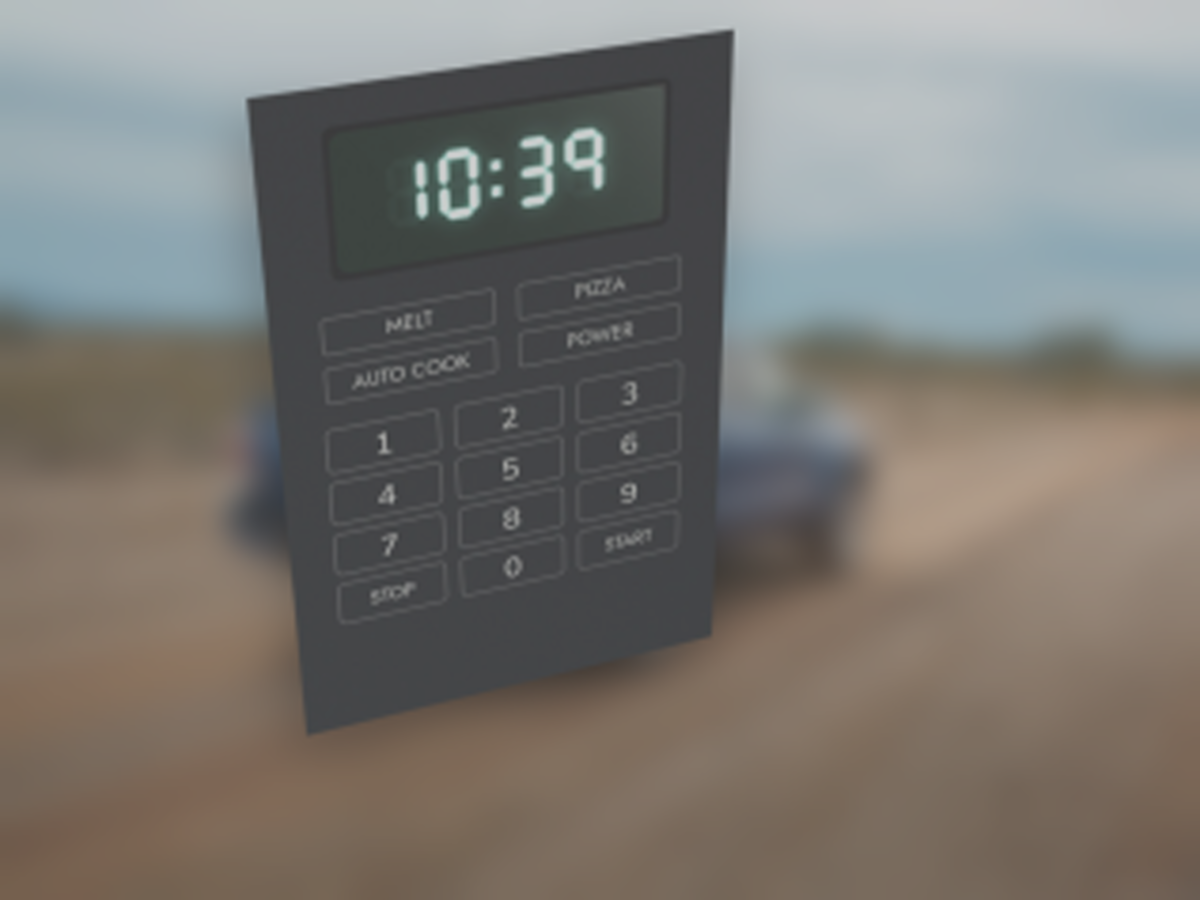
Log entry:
10 h 39 min
